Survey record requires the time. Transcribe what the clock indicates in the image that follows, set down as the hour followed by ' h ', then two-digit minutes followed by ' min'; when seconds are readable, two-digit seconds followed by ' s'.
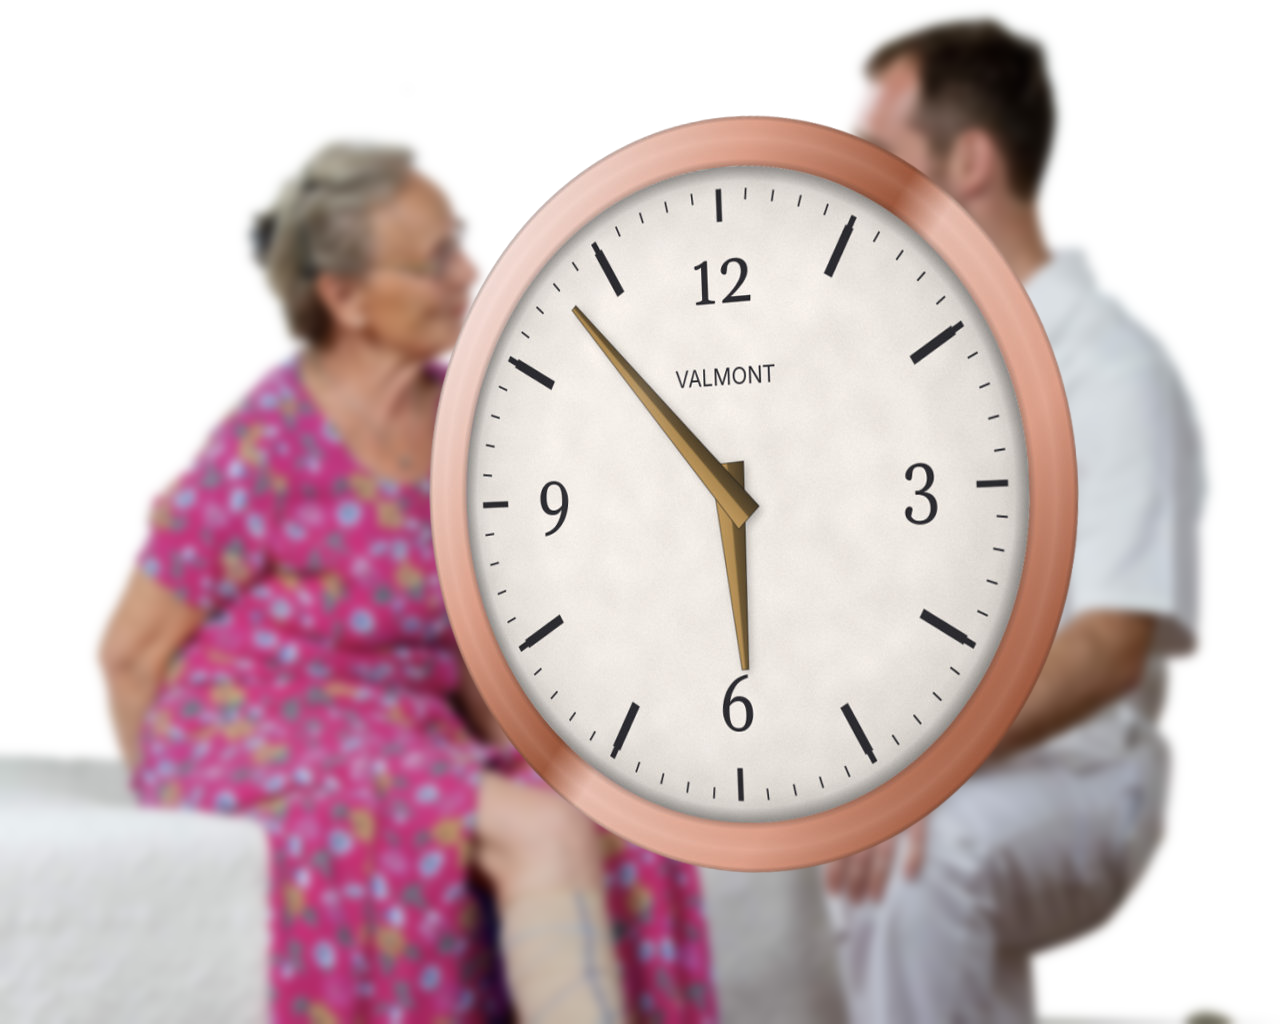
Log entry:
5 h 53 min
